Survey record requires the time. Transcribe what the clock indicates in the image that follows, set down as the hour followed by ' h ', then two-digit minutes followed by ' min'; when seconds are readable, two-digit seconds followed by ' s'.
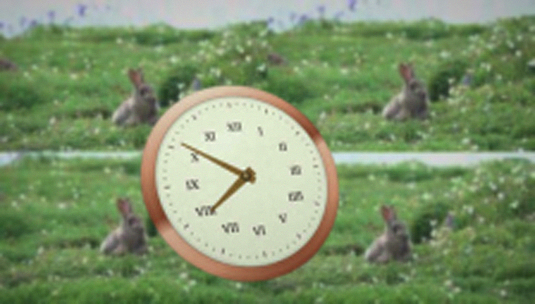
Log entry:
7 h 51 min
